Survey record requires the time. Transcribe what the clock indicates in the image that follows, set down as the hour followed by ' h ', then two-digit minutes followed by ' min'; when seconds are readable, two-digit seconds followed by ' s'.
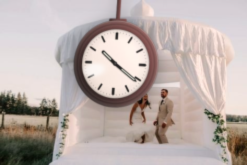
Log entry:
10 h 21 min
